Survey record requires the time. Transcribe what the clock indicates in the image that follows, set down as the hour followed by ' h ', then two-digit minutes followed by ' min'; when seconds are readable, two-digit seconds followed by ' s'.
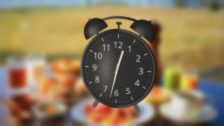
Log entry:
12 h 32 min
